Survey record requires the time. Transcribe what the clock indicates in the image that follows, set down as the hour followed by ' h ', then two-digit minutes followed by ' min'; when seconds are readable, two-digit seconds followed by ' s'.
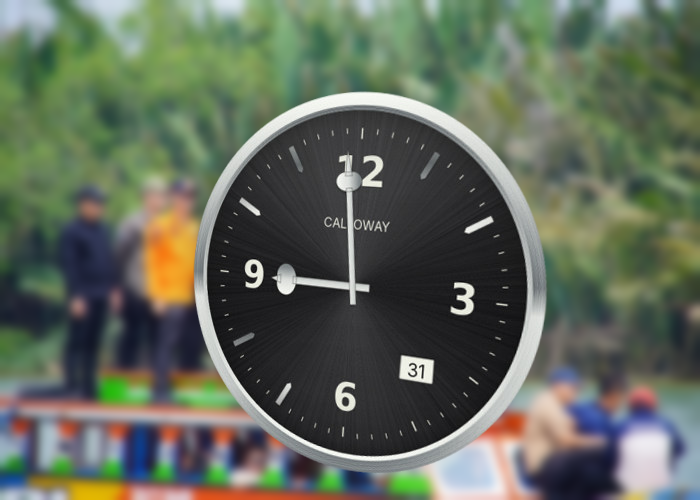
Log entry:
8 h 59 min
